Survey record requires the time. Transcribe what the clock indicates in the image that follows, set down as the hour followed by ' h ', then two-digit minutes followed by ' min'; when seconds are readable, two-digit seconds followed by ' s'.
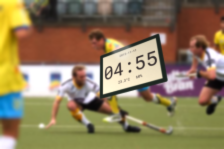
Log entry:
4 h 55 min
